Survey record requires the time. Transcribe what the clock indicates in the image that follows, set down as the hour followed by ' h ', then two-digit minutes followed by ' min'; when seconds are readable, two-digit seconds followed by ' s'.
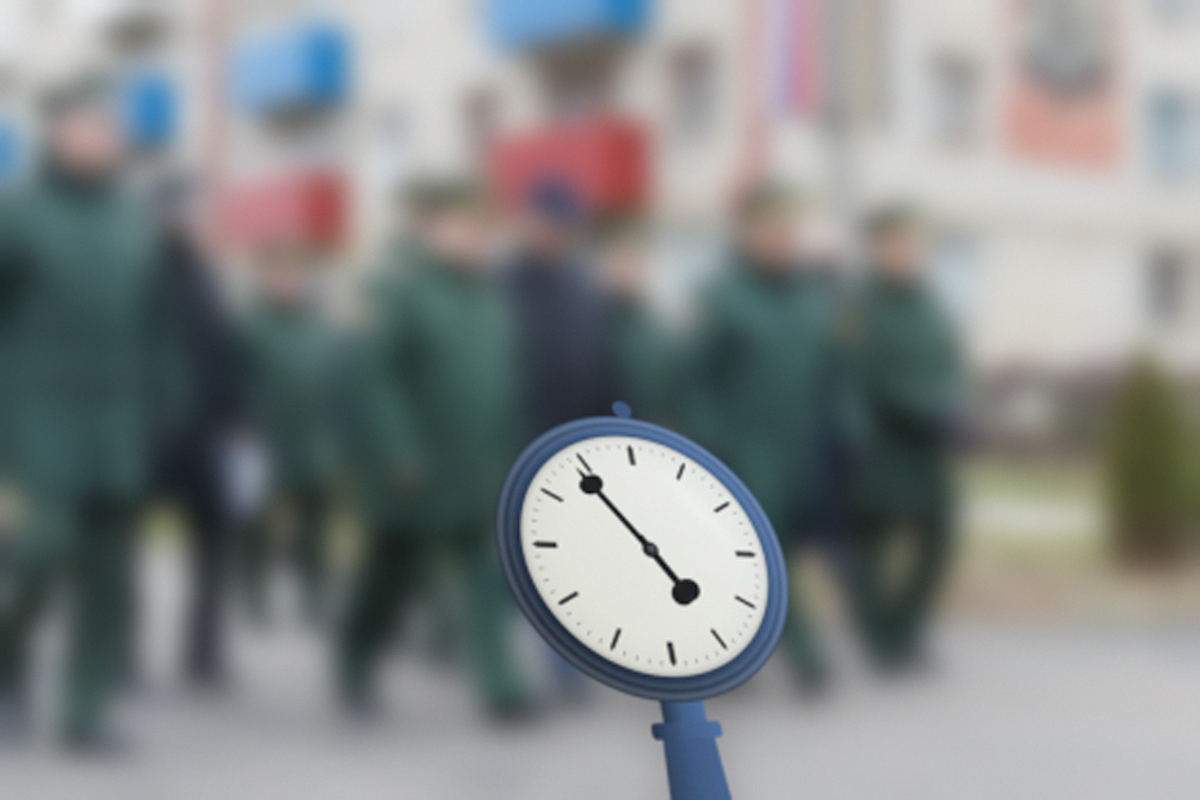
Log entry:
4 h 54 min
